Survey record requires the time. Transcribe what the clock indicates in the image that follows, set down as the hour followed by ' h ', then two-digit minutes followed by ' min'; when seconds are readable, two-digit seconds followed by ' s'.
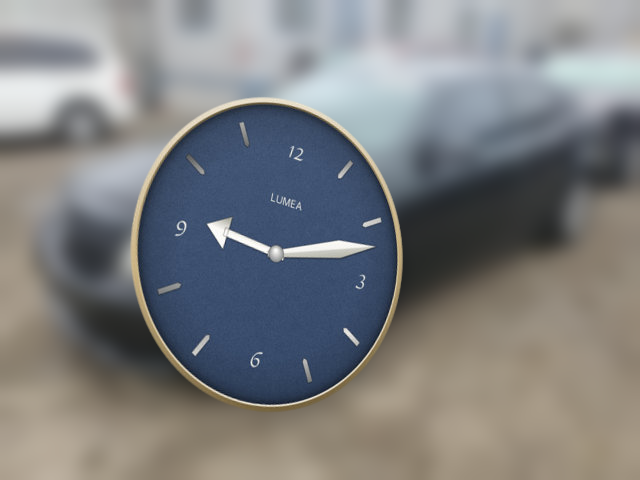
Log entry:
9 h 12 min
